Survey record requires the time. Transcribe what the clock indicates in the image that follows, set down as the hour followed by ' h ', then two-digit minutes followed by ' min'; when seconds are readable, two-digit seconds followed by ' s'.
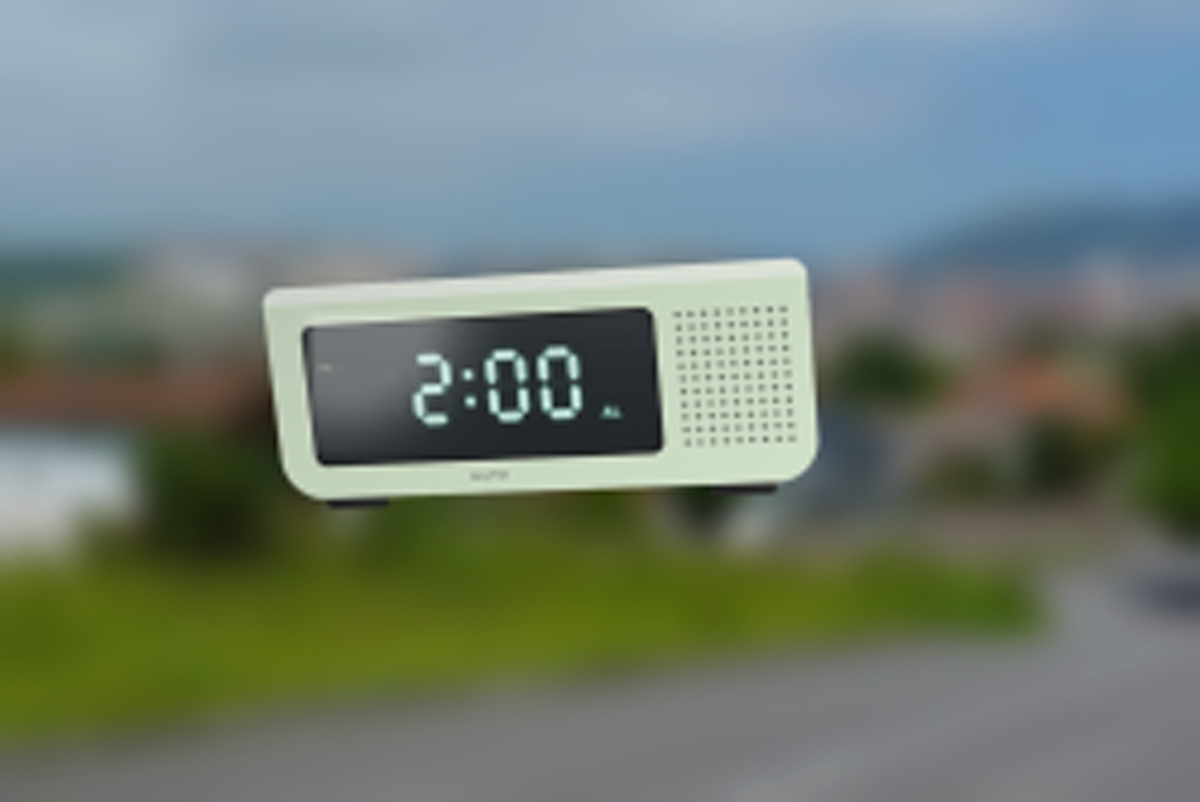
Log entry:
2 h 00 min
